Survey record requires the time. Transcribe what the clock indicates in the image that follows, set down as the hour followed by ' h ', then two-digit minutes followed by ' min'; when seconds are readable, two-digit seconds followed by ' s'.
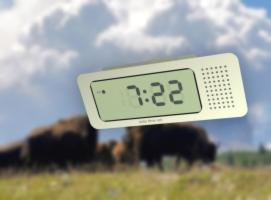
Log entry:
7 h 22 min
